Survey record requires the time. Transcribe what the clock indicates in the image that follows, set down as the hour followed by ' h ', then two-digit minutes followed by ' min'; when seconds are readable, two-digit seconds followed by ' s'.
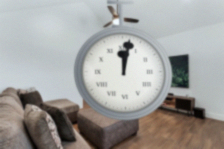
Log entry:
12 h 02 min
